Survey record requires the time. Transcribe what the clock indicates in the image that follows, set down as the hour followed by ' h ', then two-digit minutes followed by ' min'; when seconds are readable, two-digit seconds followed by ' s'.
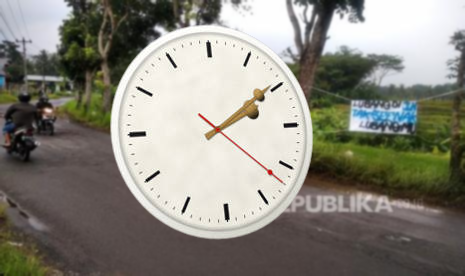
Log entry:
2 h 09 min 22 s
